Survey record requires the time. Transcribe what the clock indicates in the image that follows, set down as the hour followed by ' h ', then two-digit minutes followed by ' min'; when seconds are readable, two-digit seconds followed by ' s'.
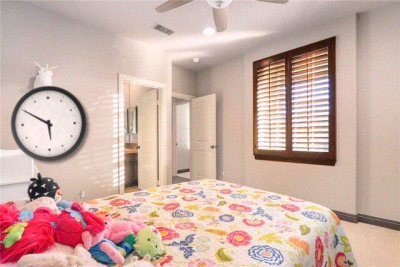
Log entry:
5 h 50 min
